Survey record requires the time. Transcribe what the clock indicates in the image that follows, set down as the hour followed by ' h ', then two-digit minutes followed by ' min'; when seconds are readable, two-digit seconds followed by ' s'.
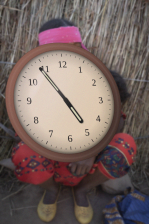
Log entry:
4 h 54 min
